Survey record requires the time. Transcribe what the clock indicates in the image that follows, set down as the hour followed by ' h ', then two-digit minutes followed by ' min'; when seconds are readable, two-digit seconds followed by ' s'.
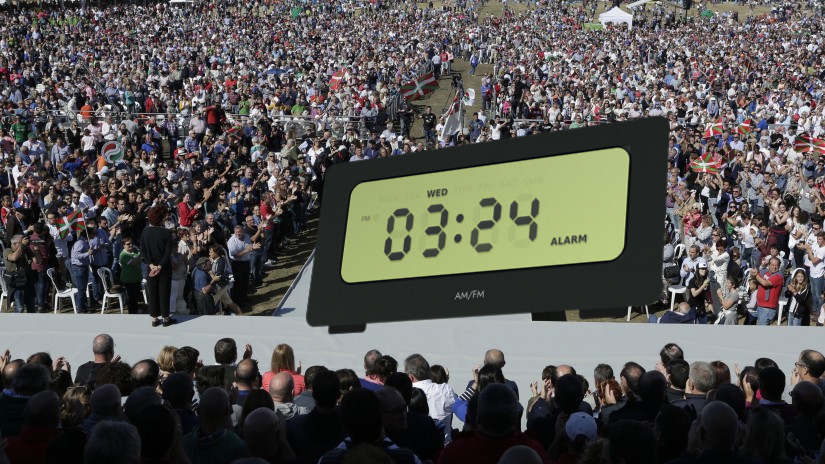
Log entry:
3 h 24 min
